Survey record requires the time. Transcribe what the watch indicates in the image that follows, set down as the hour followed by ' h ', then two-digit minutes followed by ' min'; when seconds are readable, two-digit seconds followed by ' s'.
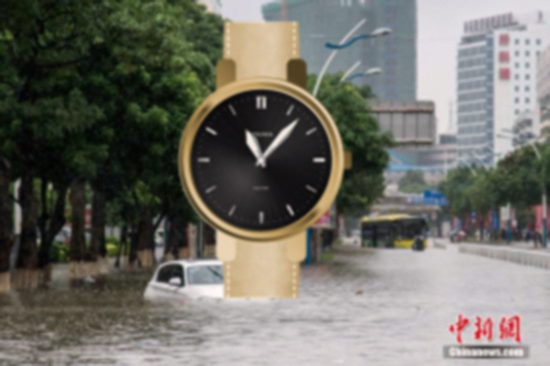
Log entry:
11 h 07 min
